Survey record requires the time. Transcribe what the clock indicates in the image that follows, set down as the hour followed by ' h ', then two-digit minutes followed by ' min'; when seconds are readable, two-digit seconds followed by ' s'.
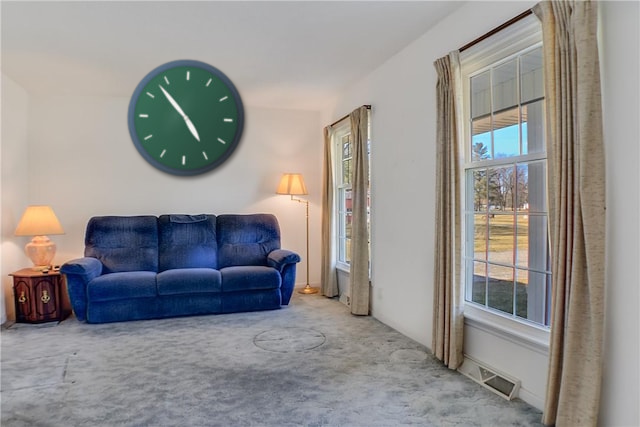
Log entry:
4 h 53 min
